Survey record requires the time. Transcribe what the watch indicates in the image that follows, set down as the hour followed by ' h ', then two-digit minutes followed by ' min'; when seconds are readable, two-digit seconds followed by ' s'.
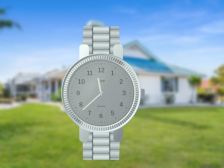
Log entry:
11 h 38 min
